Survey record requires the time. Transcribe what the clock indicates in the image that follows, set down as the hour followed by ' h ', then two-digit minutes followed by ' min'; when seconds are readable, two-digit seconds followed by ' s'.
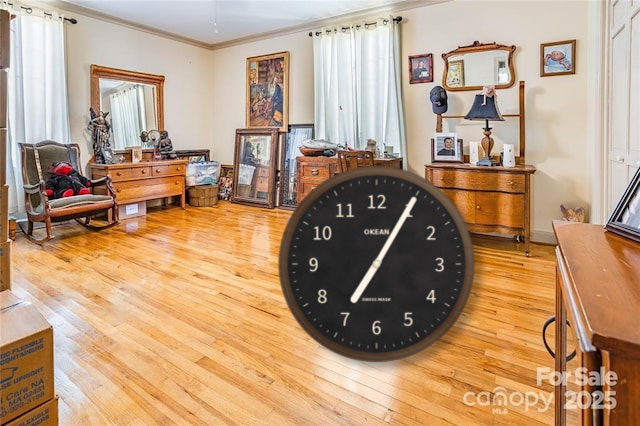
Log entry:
7 h 05 min
